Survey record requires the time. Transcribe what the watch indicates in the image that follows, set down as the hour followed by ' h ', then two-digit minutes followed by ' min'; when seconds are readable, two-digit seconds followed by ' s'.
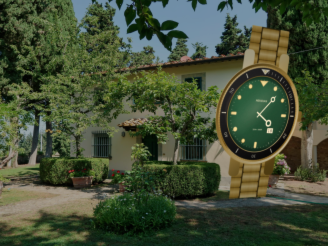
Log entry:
4 h 07 min
